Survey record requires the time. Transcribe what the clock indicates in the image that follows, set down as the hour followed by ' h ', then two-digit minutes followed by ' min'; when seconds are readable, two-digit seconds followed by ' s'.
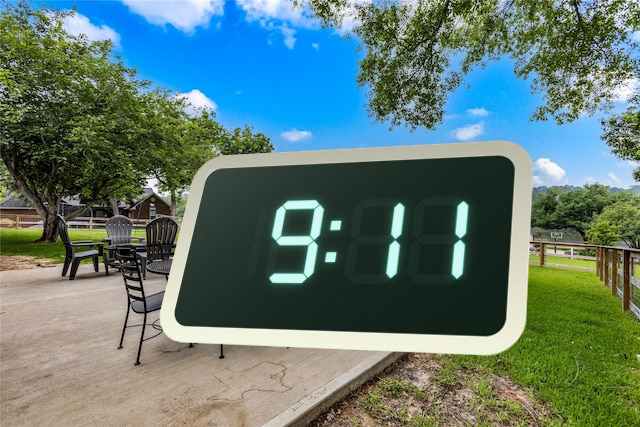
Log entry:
9 h 11 min
